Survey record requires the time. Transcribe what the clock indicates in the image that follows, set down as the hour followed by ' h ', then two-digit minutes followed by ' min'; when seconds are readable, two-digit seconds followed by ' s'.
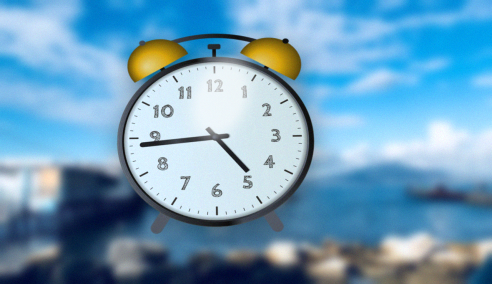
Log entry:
4 h 44 min
